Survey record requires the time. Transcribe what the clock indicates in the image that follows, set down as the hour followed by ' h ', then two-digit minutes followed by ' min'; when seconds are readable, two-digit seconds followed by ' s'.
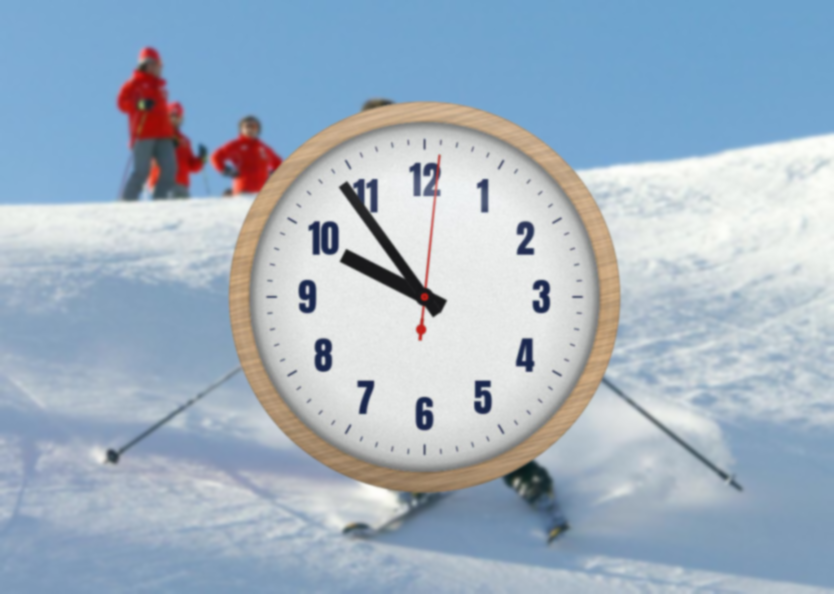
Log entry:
9 h 54 min 01 s
